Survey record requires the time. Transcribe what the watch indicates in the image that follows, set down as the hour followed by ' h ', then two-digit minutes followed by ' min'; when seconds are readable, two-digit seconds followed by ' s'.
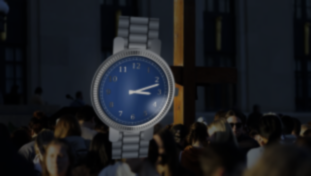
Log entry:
3 h 12 min
